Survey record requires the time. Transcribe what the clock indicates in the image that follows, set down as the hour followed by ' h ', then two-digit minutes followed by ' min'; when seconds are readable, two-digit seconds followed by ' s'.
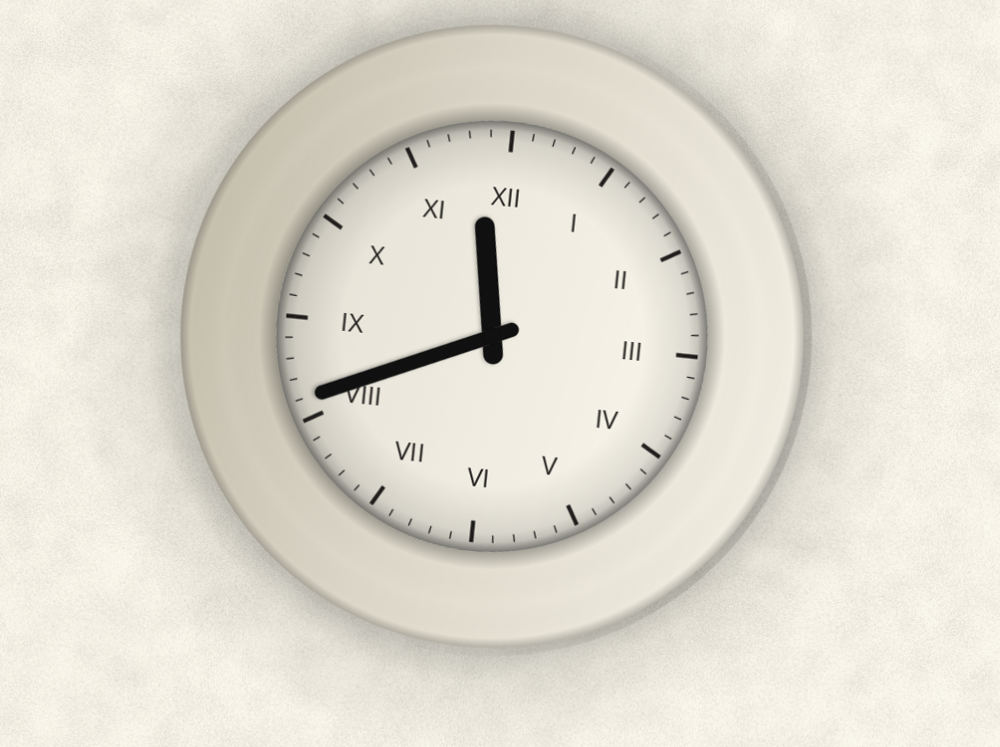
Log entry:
11 h 41 min
